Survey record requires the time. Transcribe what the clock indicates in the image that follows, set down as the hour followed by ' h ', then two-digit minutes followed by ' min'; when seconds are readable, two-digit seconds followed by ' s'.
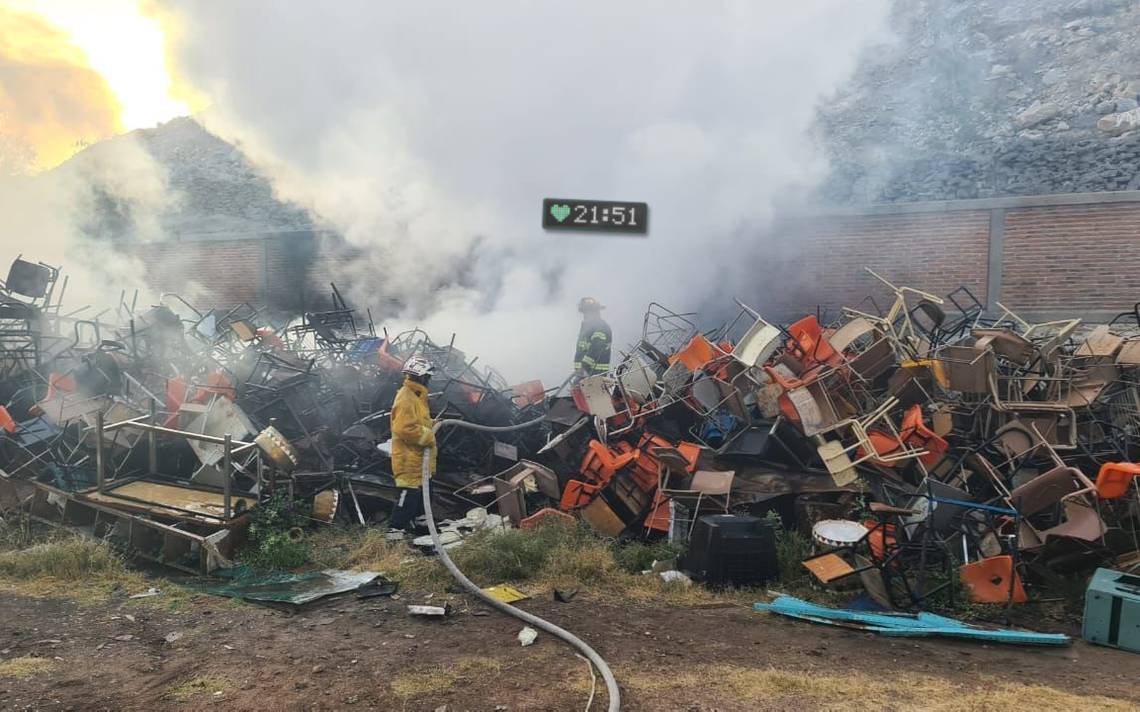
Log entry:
21 h 51 min
